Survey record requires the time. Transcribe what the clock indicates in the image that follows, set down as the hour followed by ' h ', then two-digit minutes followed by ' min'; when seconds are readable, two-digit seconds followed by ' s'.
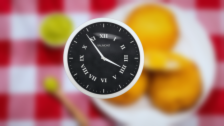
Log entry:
3 h 54 min
